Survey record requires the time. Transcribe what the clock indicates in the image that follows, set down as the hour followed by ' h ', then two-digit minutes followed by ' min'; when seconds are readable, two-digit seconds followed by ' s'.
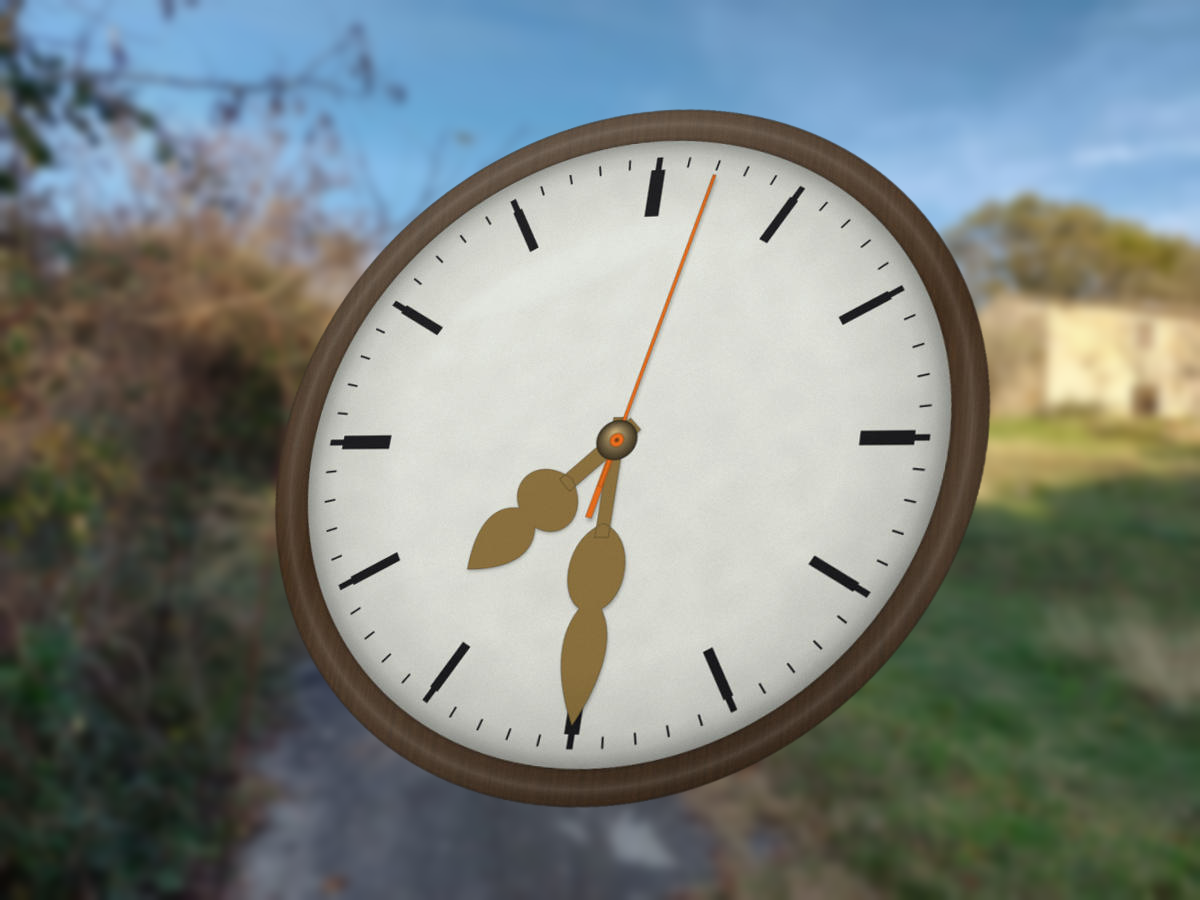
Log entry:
7 h 30 min 02 s
